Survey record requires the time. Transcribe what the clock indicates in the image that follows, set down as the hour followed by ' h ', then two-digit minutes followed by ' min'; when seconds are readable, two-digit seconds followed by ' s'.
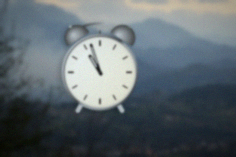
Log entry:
10 h 57 min
